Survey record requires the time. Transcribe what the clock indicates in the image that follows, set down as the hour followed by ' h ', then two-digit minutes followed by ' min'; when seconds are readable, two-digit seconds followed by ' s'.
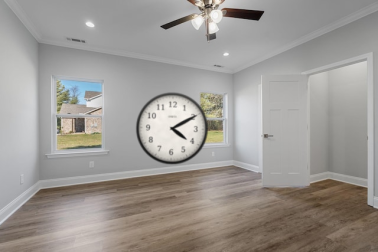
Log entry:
4 h 10 min
